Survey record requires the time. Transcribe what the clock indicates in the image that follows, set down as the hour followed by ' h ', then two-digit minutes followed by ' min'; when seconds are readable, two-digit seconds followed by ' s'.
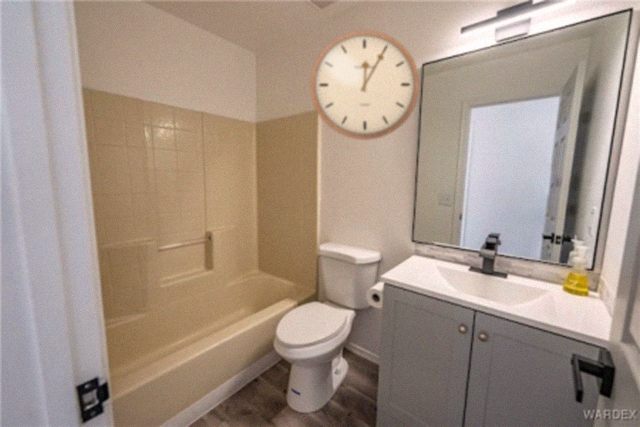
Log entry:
12 h 05 min
